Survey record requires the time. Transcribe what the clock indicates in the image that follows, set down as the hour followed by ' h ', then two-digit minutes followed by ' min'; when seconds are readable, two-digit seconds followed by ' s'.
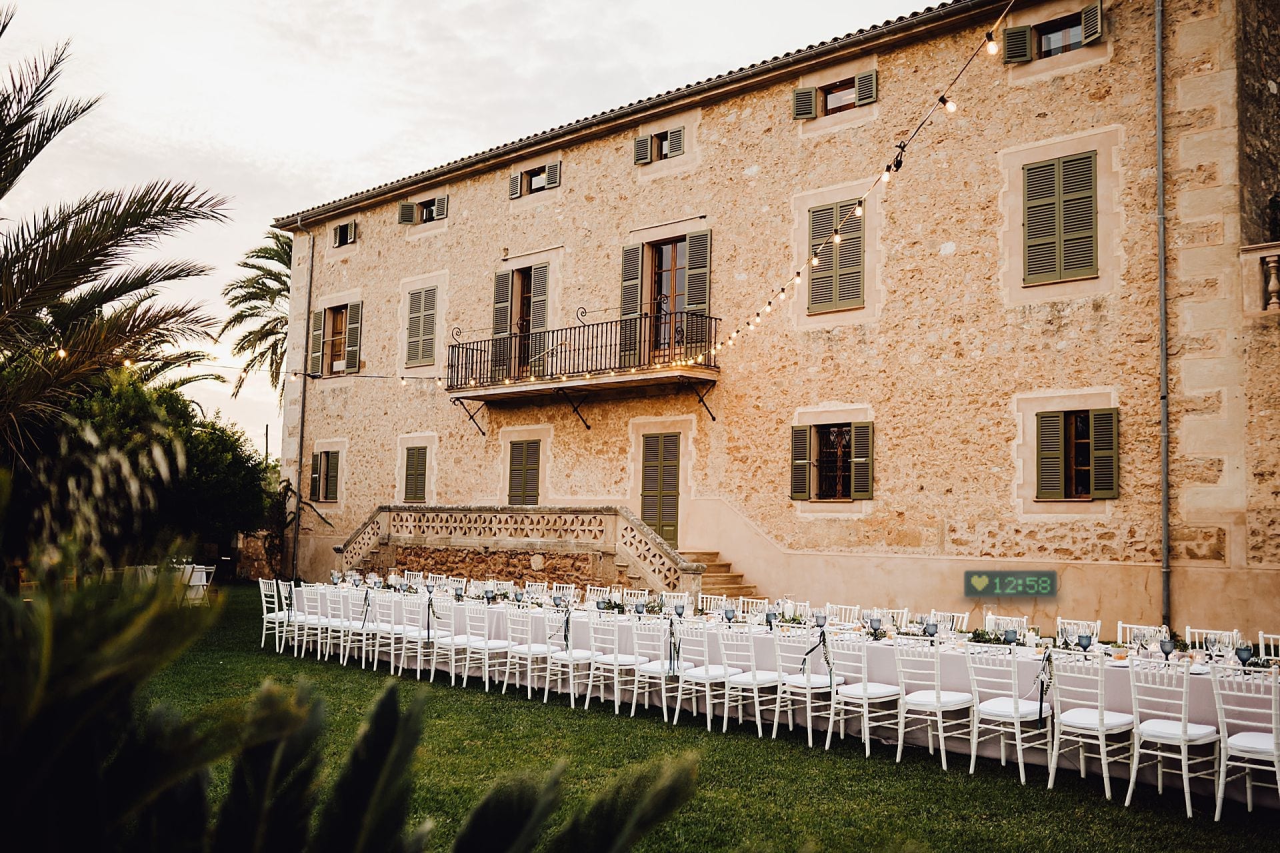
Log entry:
12 h 58 min
